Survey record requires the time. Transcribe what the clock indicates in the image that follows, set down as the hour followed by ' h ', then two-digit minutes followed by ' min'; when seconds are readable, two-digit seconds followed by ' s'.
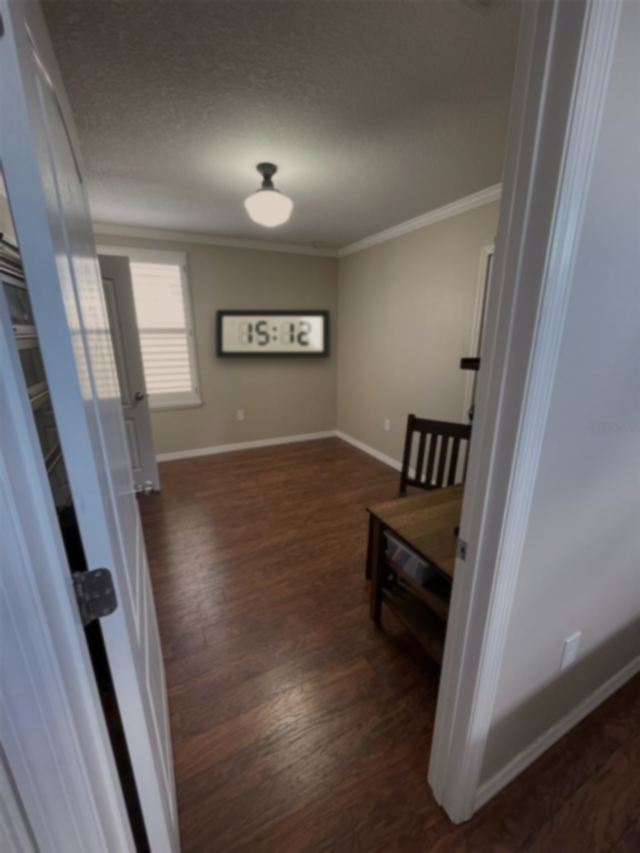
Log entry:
15 h 12 min
